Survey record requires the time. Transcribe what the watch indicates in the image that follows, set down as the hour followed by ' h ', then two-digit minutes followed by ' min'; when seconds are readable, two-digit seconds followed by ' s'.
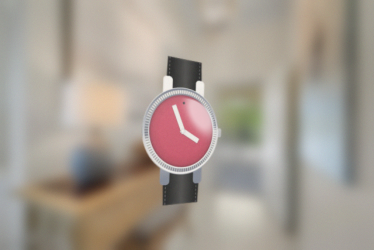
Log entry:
3 h 56 min
